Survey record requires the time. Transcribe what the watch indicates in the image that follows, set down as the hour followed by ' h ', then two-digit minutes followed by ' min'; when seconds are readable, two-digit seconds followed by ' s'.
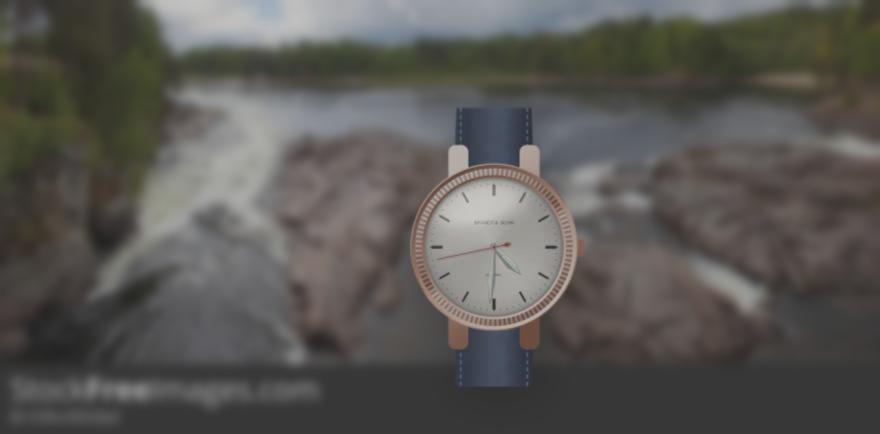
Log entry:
4 h 30 min 43 s
